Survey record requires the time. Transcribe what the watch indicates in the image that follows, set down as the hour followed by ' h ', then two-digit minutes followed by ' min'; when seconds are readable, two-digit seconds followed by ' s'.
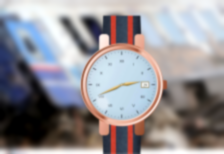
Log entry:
2 h 41 min
